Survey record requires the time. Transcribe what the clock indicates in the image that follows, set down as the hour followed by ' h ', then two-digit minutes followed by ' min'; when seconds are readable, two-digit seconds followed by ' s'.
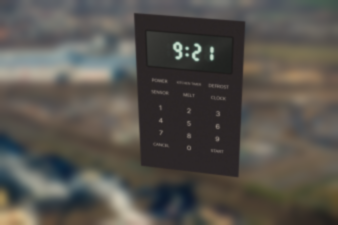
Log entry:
9 h 21 min
